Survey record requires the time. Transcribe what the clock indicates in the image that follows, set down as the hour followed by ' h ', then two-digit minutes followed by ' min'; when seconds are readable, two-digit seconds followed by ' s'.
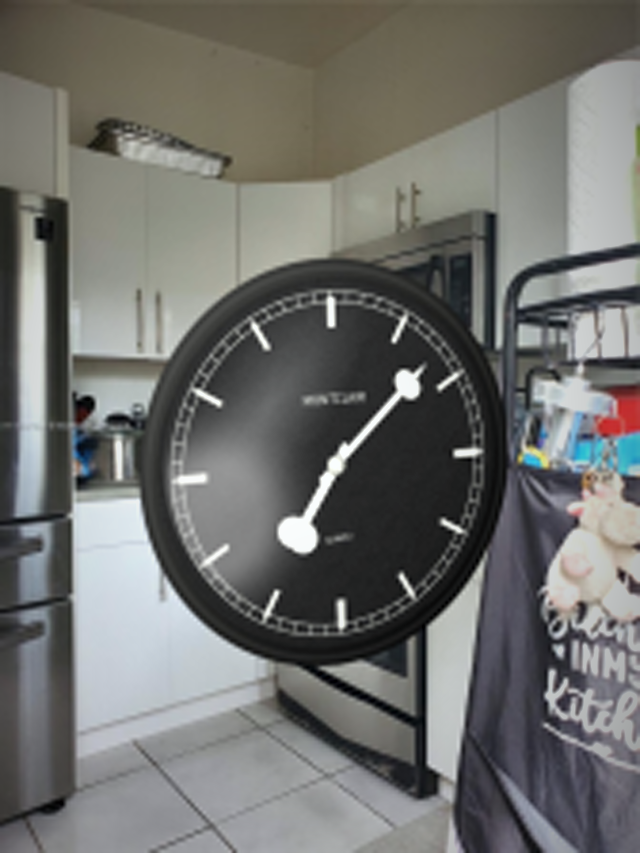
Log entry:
7 h 08 min
